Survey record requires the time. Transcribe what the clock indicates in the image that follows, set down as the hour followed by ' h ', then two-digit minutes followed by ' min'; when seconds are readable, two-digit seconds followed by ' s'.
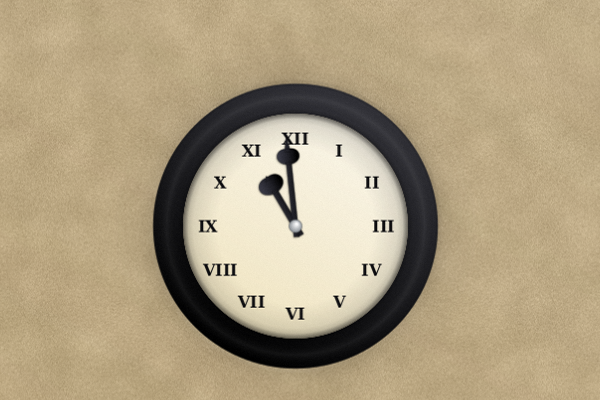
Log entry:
10 h 59 min
